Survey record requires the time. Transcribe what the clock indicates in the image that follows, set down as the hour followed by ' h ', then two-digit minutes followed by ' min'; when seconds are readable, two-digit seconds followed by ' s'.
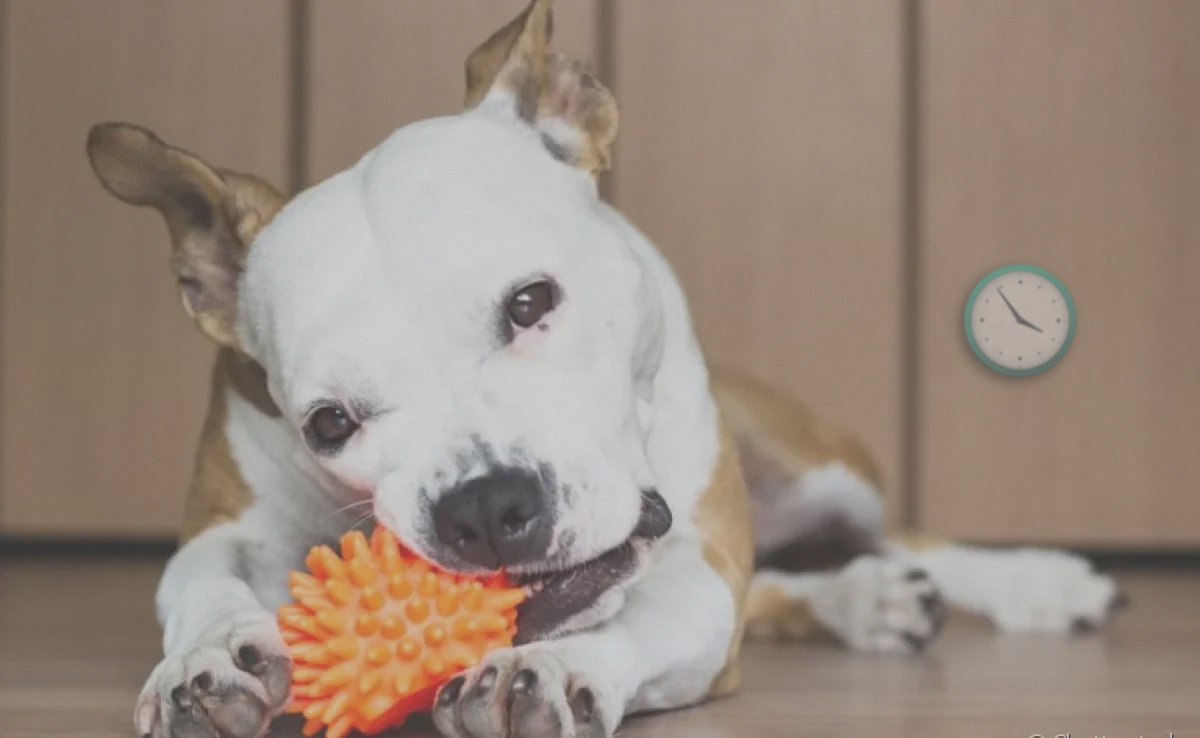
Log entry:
3 h 54 min
